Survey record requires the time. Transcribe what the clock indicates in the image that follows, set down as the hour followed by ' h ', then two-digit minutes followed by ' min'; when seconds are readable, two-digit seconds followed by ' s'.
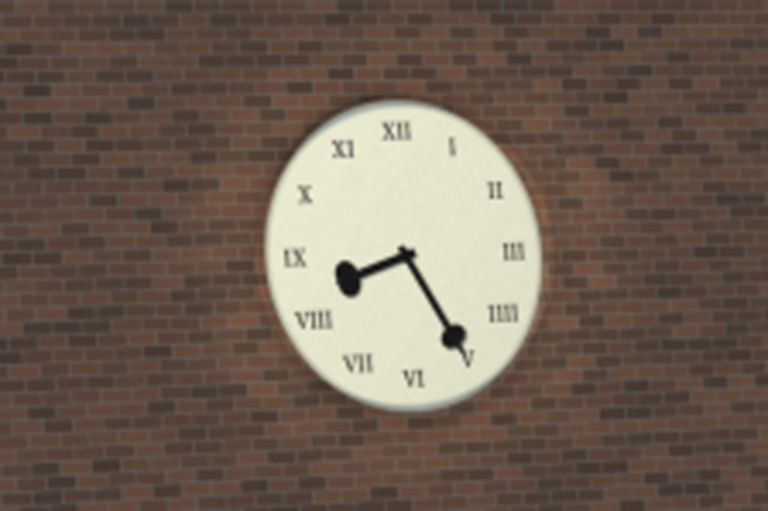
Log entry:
8 h 25 min
